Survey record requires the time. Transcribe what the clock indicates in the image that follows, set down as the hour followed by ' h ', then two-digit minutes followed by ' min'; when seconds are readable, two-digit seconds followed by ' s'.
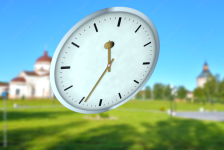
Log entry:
11 h 34 min
